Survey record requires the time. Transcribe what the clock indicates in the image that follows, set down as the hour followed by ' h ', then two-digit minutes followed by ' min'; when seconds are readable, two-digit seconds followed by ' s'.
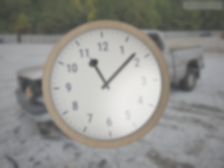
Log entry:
11 h 08 min
